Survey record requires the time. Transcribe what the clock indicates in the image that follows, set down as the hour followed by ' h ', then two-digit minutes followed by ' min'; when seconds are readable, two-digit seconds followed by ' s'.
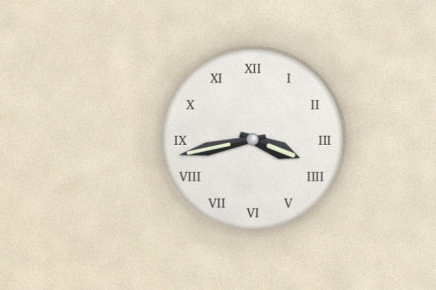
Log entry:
3 h 43 min
